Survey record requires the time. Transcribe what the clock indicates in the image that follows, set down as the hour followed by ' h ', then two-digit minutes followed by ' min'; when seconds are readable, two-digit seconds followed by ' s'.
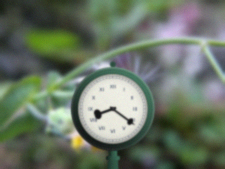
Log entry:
8 h 21 min
